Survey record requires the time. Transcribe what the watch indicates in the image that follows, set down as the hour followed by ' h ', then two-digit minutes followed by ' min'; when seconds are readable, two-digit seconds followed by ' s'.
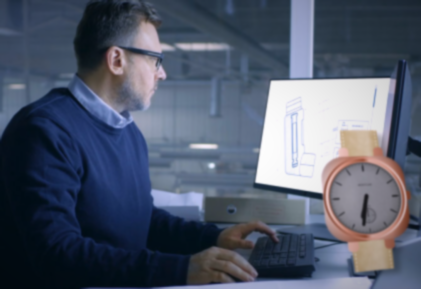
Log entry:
6 h 32 min
